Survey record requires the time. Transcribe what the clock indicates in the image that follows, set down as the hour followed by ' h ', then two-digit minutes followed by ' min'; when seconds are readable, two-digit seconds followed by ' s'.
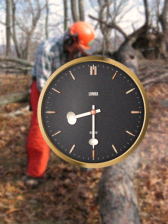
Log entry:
8 h 30 min
